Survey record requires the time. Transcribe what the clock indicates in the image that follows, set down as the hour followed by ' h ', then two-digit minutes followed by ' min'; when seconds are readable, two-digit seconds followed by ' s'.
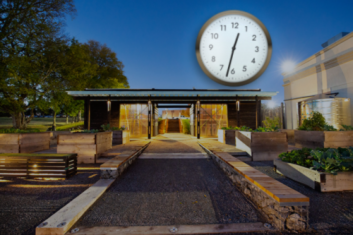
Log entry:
12 h 32 min
